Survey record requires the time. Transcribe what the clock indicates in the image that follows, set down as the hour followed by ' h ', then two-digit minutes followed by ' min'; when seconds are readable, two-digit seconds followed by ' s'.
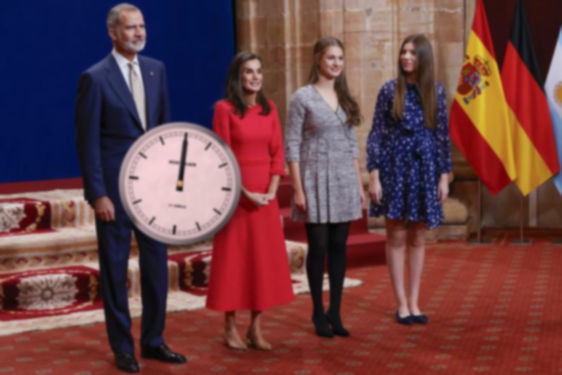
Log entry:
12 h 00 min
